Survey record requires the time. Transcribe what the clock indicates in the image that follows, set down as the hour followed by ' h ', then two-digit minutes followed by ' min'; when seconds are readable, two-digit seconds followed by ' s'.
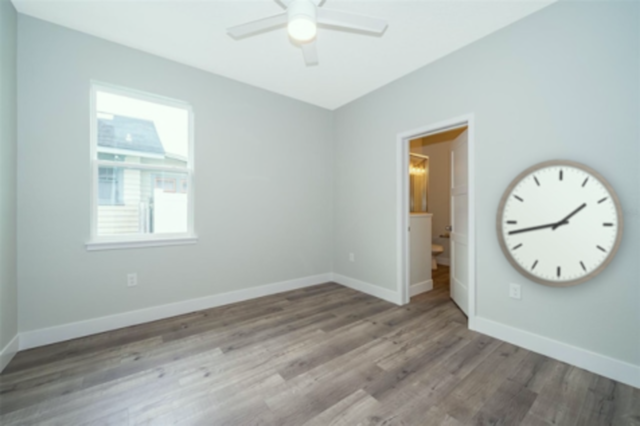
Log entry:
1 h 43 min
